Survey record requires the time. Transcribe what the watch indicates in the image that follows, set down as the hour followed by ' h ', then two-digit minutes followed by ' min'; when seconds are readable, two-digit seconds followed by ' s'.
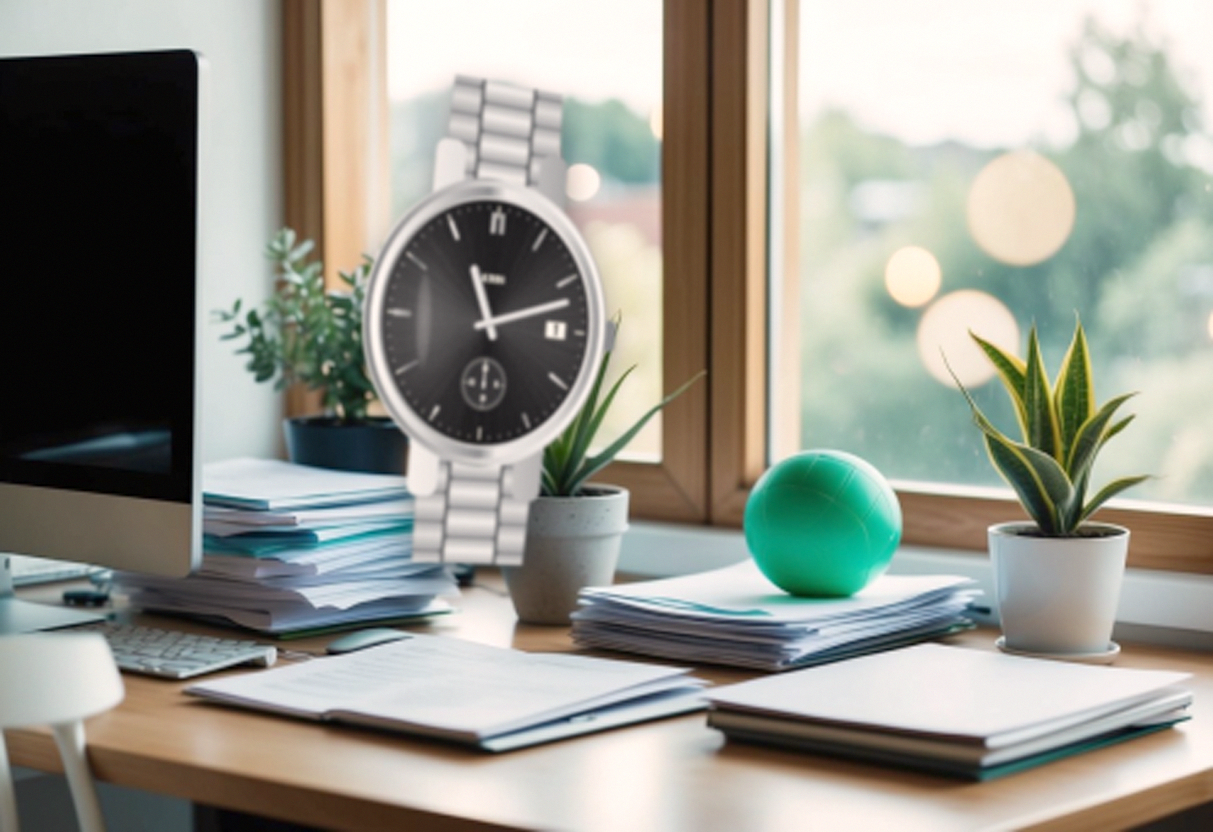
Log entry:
11 h 12 min
